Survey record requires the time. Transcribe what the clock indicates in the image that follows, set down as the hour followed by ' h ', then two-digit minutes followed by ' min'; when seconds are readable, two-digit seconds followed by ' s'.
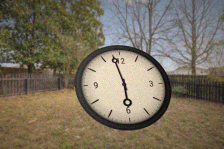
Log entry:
5 h 58 min
